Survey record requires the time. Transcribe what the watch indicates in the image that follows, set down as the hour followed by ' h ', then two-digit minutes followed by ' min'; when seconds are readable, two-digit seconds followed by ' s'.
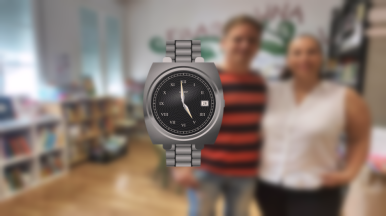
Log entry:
4 h 59 min
